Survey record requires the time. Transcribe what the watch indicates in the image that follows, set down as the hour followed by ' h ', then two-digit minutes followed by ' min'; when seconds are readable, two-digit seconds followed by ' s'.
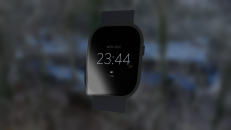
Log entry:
23 h 44 min
